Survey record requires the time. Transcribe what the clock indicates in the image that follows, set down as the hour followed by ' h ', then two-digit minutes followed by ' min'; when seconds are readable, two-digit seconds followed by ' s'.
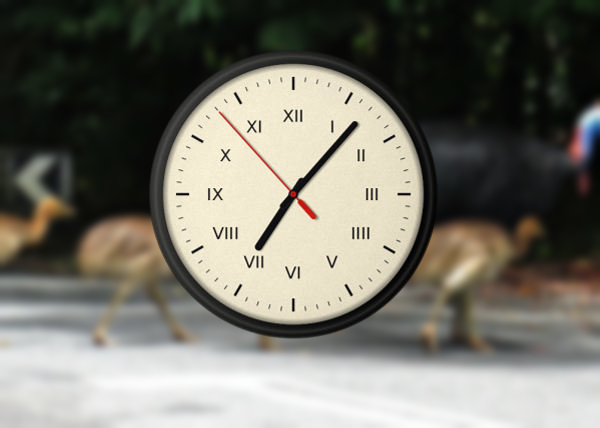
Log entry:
7 h 06 min 53 s
